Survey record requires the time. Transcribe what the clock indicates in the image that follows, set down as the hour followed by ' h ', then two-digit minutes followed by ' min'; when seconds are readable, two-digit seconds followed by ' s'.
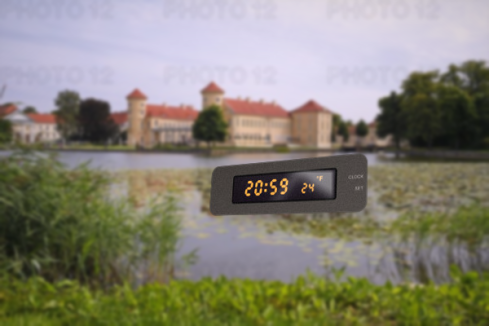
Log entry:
20 h 59 min
